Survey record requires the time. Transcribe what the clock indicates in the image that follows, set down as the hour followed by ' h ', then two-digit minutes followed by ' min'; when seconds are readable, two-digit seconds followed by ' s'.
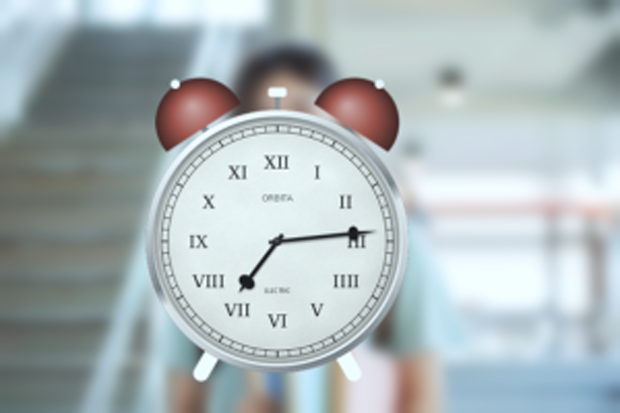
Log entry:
7 h 14 min
